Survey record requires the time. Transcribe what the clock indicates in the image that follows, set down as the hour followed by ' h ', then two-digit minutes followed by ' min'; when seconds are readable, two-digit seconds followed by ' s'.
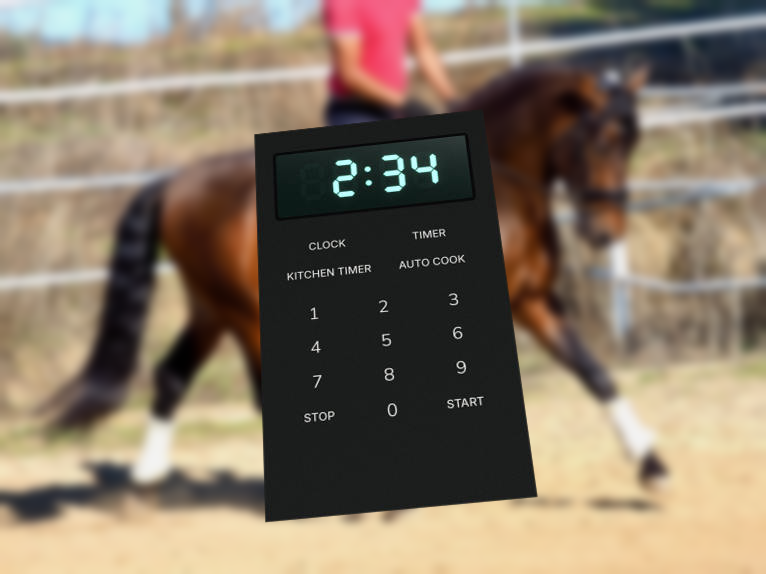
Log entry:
2 h 34 min
